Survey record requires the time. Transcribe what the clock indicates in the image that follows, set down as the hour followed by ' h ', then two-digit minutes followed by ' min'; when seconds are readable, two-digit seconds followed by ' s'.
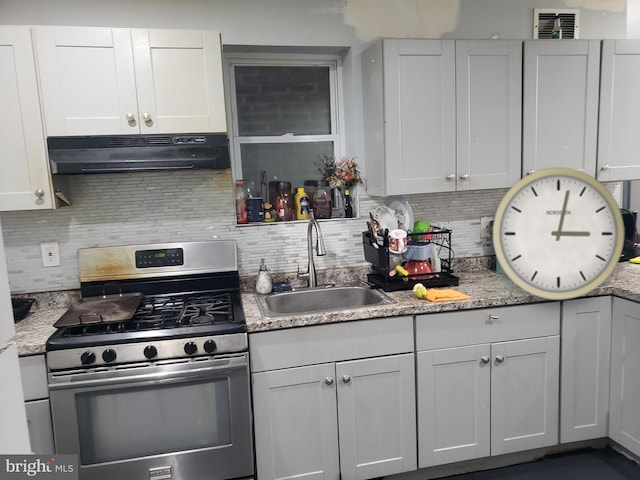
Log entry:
3 h 02 min
